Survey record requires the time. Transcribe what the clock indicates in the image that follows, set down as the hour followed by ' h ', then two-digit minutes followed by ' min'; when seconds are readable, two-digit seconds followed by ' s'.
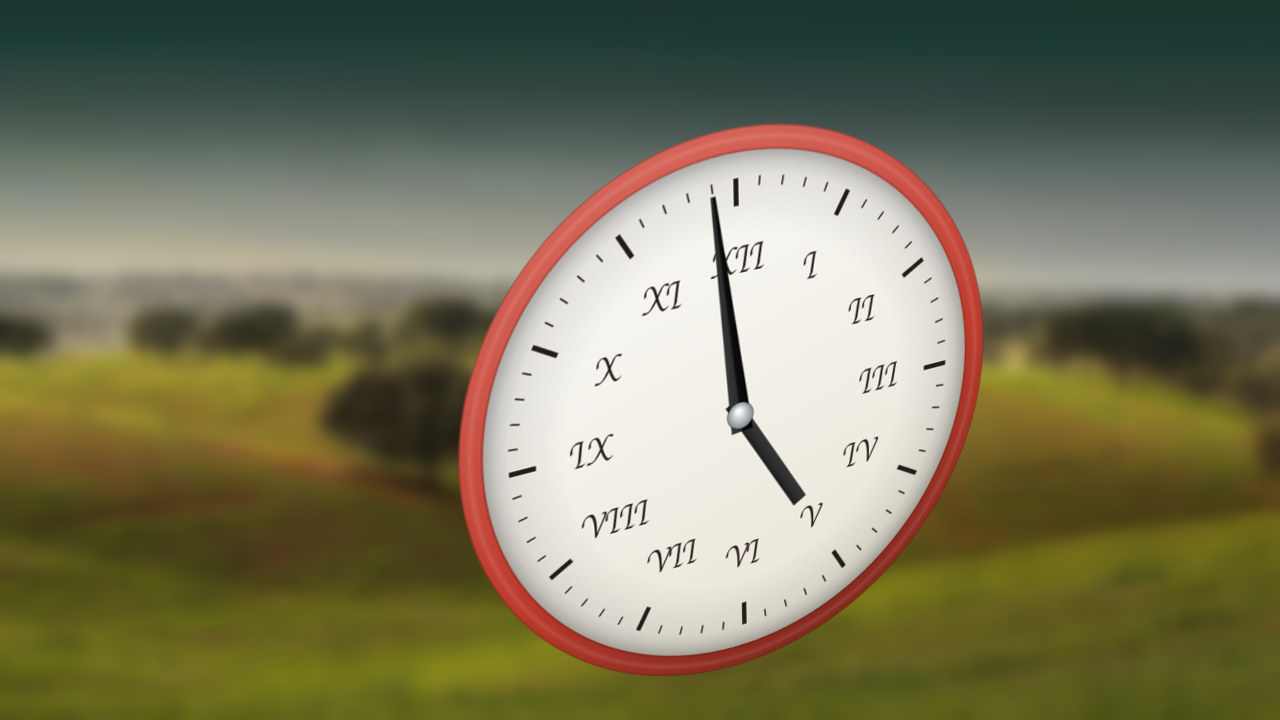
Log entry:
4 h 59 min
